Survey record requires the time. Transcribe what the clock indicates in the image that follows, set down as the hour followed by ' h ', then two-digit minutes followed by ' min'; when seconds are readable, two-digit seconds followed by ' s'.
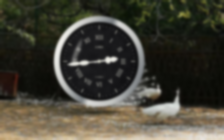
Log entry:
2 h 44 min
